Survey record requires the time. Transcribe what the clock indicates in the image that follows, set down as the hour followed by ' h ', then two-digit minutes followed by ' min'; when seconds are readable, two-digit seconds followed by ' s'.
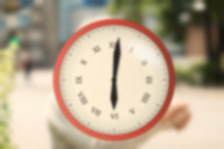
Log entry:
6 h 01 min
